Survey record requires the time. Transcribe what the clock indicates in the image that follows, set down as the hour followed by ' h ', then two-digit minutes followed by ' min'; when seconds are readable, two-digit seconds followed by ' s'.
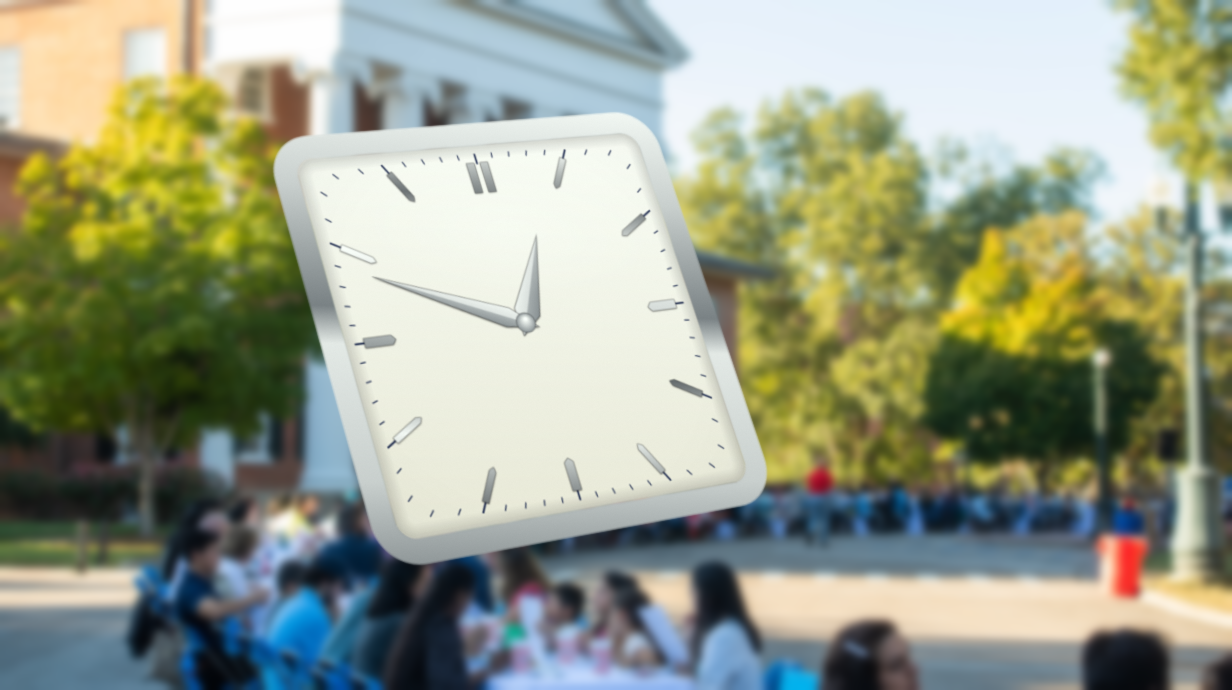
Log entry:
12 h 49 min
